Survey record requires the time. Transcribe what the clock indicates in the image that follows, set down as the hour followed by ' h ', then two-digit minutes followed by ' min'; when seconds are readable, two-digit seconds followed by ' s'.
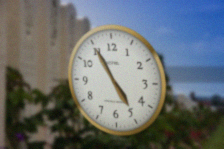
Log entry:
4 h 55 min
